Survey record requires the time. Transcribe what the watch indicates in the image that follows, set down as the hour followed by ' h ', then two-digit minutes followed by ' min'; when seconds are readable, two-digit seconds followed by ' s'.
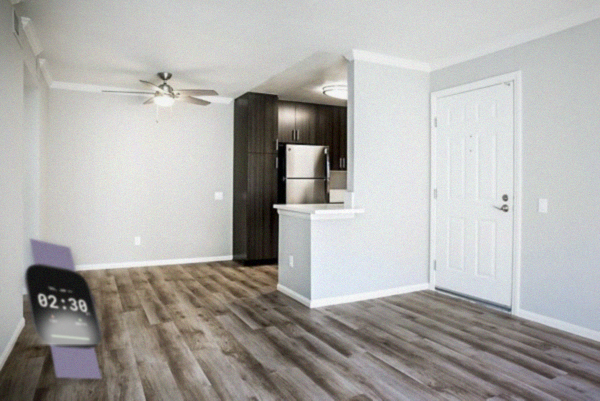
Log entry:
2 h 30 min
